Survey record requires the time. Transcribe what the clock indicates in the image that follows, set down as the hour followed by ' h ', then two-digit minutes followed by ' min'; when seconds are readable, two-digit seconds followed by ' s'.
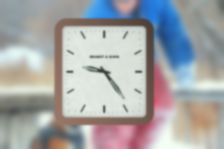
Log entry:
9 h 24 min
